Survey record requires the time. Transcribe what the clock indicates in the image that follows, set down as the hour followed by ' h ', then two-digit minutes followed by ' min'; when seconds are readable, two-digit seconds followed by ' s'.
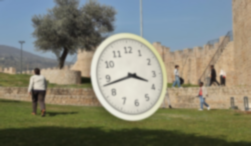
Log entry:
3 h 43 min
